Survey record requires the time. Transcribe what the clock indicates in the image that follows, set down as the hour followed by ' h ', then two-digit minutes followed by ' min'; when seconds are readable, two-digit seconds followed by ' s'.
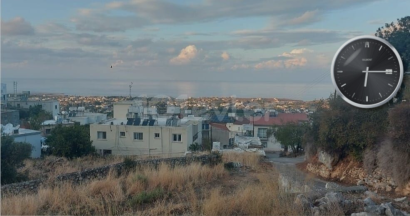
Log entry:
6 h 15 min
